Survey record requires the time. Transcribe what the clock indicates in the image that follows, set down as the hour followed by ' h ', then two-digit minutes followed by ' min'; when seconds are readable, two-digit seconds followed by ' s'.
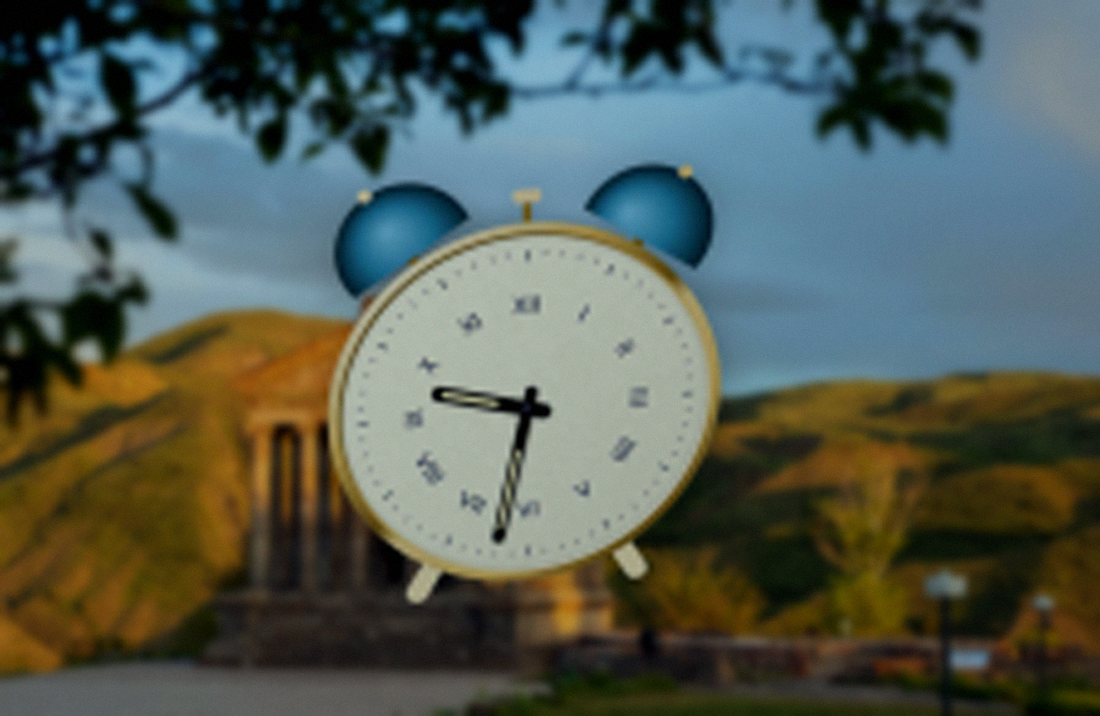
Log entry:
9 h 32 min
